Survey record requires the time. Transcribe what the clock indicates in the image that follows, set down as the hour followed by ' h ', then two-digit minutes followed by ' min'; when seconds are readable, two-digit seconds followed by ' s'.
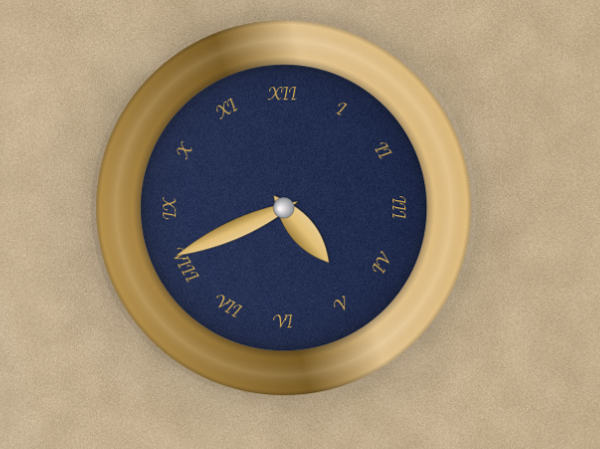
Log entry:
4 h 41 min
